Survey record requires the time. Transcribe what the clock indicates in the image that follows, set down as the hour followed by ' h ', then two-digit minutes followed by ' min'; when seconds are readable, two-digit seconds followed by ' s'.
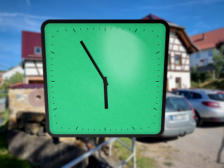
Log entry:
5 h 55 min
